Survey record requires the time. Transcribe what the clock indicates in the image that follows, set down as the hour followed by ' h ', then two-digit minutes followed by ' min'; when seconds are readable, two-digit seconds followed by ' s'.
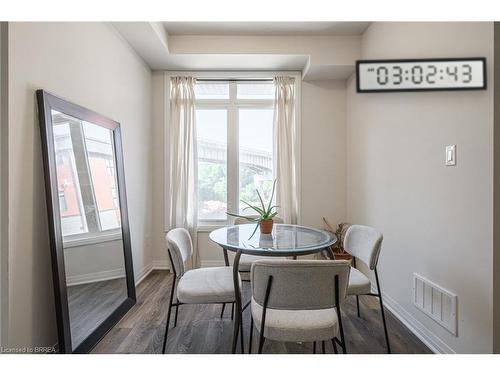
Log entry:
3 h 02 min 43 s
